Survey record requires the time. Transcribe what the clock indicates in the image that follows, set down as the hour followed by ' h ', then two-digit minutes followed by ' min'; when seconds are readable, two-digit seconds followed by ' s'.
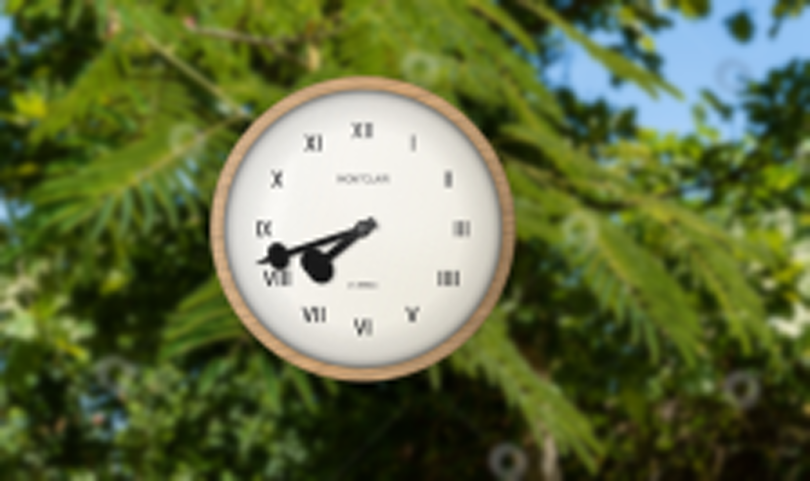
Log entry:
7 h 42 min
